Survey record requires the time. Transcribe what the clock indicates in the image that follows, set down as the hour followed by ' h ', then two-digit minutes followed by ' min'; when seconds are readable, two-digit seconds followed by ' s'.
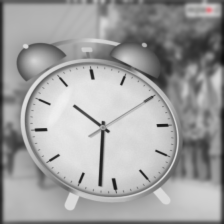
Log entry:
10 h 32 min 10 s
